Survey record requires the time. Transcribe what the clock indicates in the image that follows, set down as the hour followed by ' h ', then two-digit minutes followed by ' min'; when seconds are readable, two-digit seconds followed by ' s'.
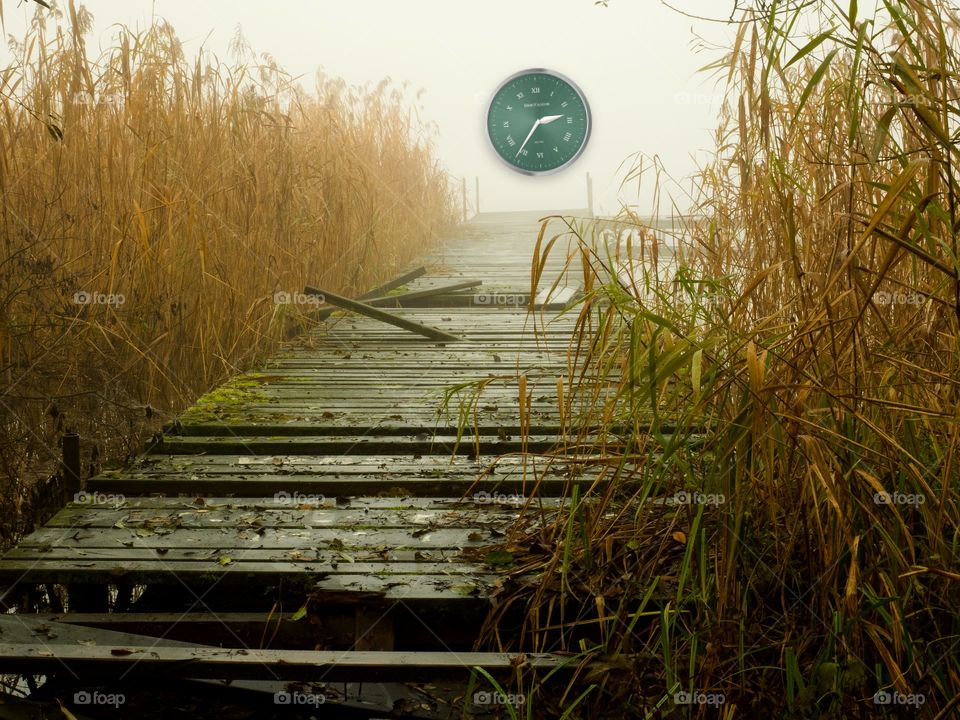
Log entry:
2 h 36 min
